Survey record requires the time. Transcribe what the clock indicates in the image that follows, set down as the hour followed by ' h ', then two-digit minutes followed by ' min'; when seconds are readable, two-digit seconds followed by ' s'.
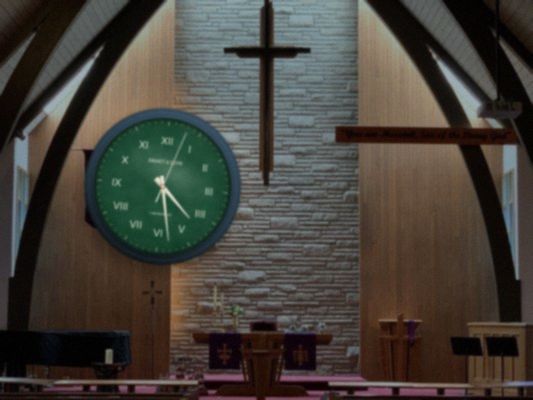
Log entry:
4 h 28 min 03 s
